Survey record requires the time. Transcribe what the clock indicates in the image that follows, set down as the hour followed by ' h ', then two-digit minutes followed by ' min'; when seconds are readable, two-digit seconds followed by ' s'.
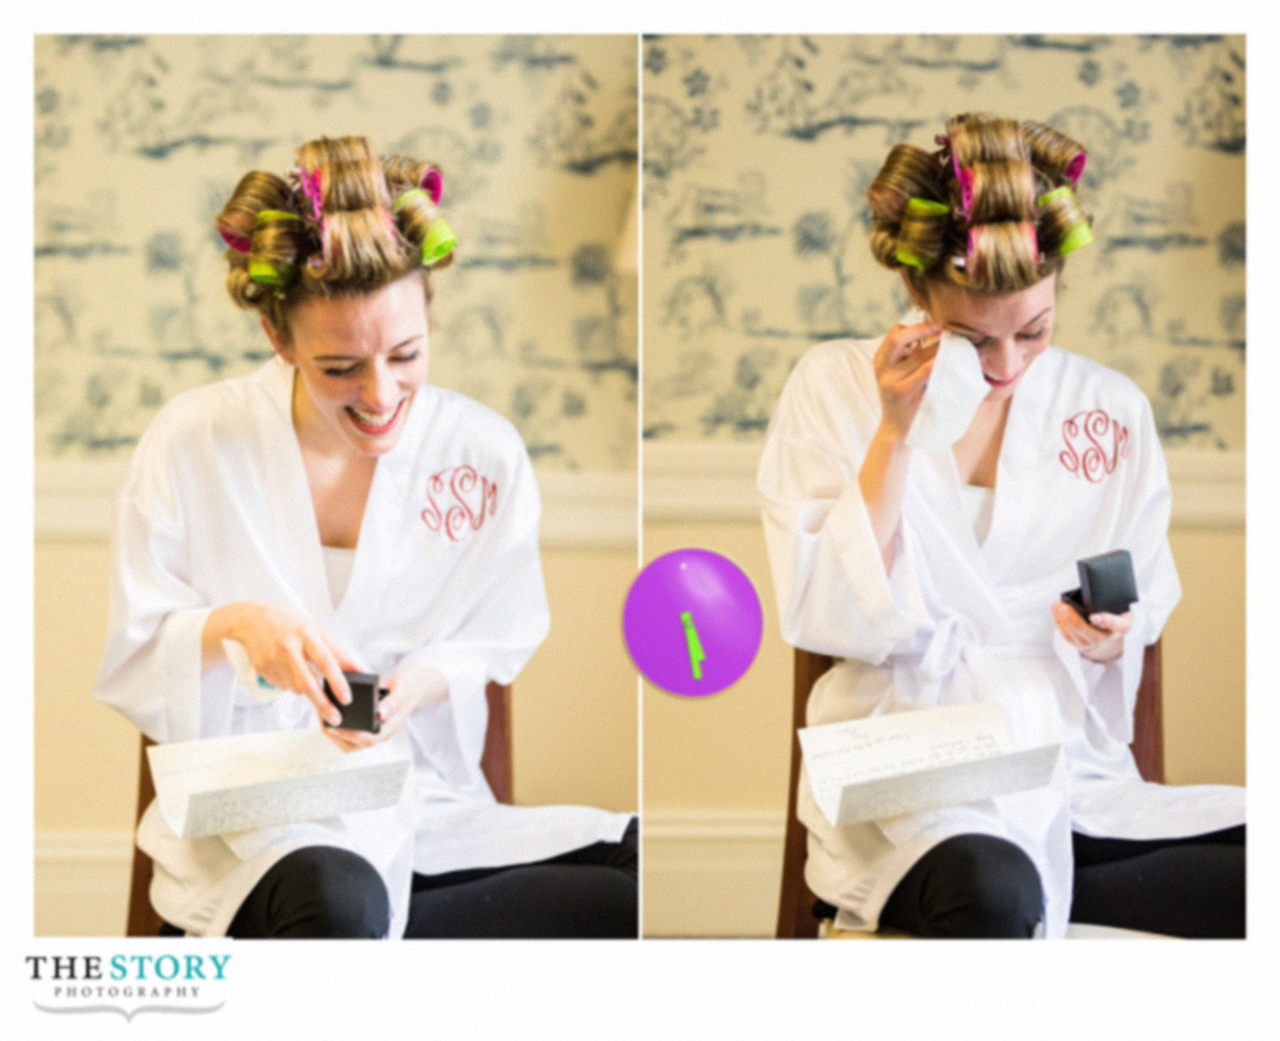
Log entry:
5 h 29 min
